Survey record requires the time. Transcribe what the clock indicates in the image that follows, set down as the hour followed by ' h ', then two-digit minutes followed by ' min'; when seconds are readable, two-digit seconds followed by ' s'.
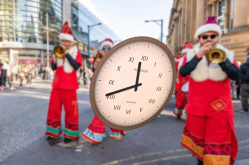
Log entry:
11 h 41 min
